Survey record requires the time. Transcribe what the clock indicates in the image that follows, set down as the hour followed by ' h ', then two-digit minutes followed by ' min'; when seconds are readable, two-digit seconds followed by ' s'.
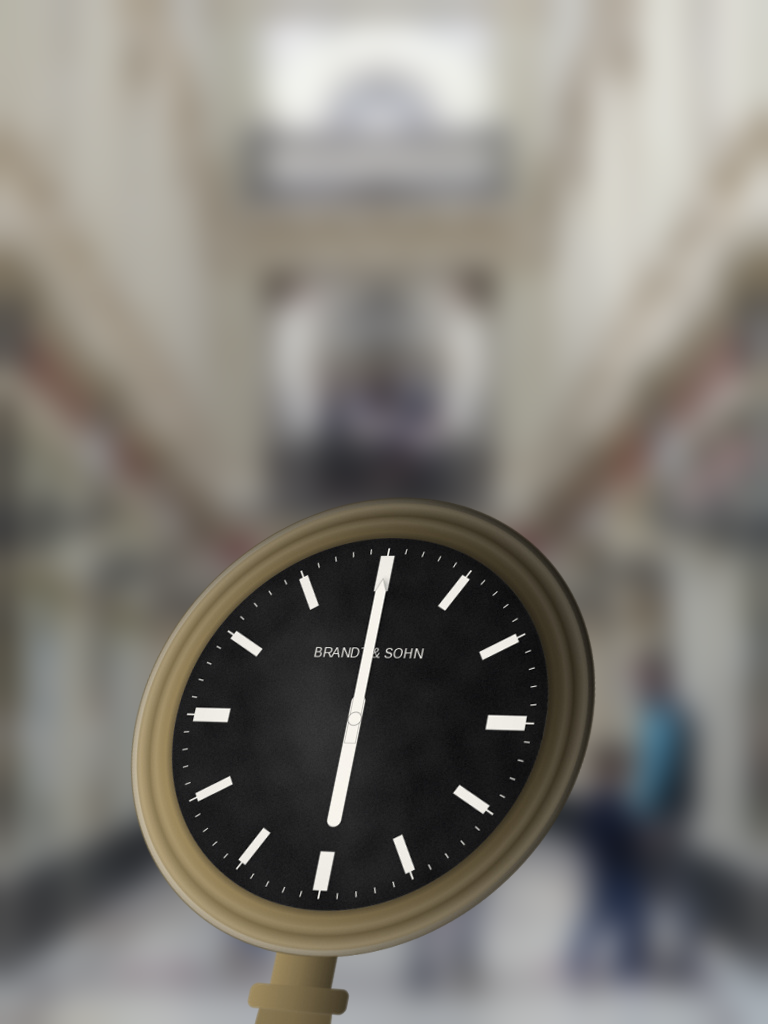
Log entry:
6 h 00 min
